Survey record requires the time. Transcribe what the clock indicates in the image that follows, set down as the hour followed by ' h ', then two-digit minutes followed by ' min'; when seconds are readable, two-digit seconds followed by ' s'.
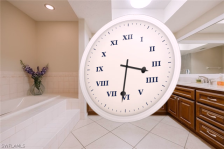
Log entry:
3 h 31 min
